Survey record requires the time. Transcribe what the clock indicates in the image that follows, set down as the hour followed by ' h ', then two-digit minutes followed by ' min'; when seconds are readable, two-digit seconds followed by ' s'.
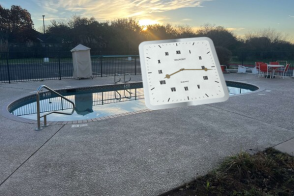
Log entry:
8 h 16 min
